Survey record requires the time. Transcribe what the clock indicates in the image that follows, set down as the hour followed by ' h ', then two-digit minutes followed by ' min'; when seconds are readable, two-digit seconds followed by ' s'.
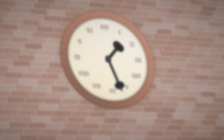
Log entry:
1 h 27 min
